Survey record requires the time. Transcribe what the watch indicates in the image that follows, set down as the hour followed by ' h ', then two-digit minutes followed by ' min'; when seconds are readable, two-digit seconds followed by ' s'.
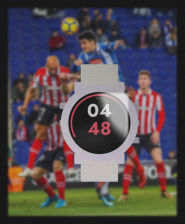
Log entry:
4 h 48 min
